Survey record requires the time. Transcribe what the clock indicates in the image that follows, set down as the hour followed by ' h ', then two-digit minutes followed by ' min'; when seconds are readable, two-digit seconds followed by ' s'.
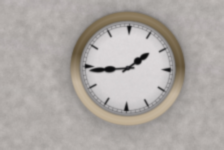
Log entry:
1 h 44 min
